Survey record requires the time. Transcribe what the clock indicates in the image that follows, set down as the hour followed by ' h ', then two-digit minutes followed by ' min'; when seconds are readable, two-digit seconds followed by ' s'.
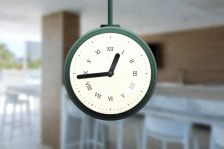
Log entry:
12 h 44 min
